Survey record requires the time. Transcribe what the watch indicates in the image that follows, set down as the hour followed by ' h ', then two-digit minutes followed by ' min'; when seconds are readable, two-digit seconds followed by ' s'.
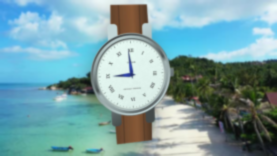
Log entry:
8 h 59 min
